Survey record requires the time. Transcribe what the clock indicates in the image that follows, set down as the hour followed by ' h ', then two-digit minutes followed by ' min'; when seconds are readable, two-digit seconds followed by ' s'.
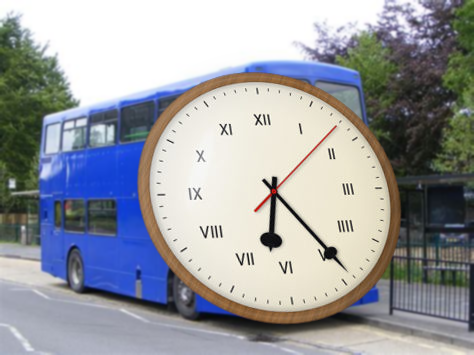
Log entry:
6 h 24 min 08 s
